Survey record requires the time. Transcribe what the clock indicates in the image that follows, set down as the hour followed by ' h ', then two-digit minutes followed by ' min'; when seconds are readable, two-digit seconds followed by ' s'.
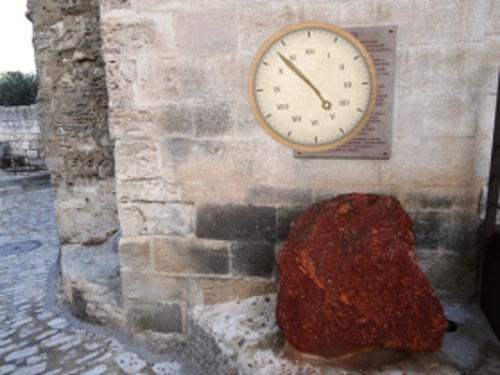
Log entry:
4 h 53 min
